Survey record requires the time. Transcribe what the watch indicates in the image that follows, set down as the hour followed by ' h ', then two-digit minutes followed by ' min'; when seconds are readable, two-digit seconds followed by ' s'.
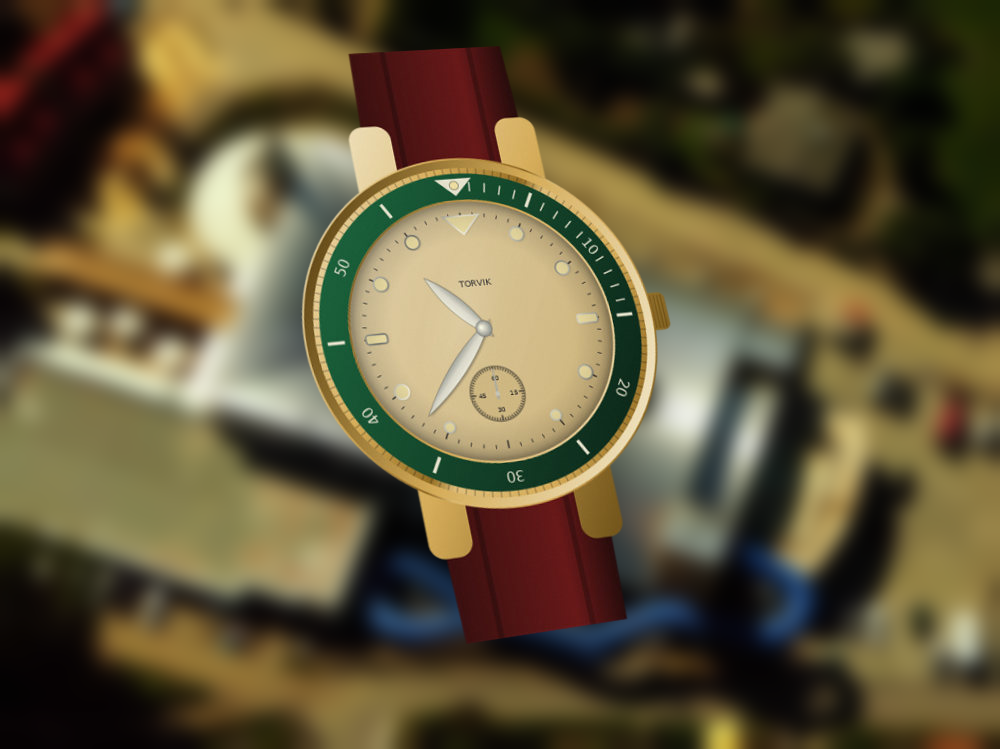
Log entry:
10 h 37 min
